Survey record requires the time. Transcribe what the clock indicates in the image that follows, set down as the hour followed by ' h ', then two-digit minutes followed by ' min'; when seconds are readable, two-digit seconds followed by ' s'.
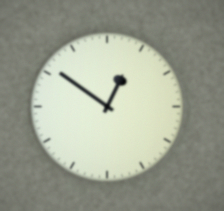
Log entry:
12 h 51 min
